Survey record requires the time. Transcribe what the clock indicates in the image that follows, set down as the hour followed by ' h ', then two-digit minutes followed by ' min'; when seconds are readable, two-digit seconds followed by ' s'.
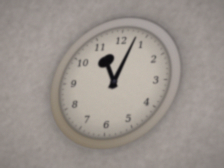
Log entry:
11 h 03 min
